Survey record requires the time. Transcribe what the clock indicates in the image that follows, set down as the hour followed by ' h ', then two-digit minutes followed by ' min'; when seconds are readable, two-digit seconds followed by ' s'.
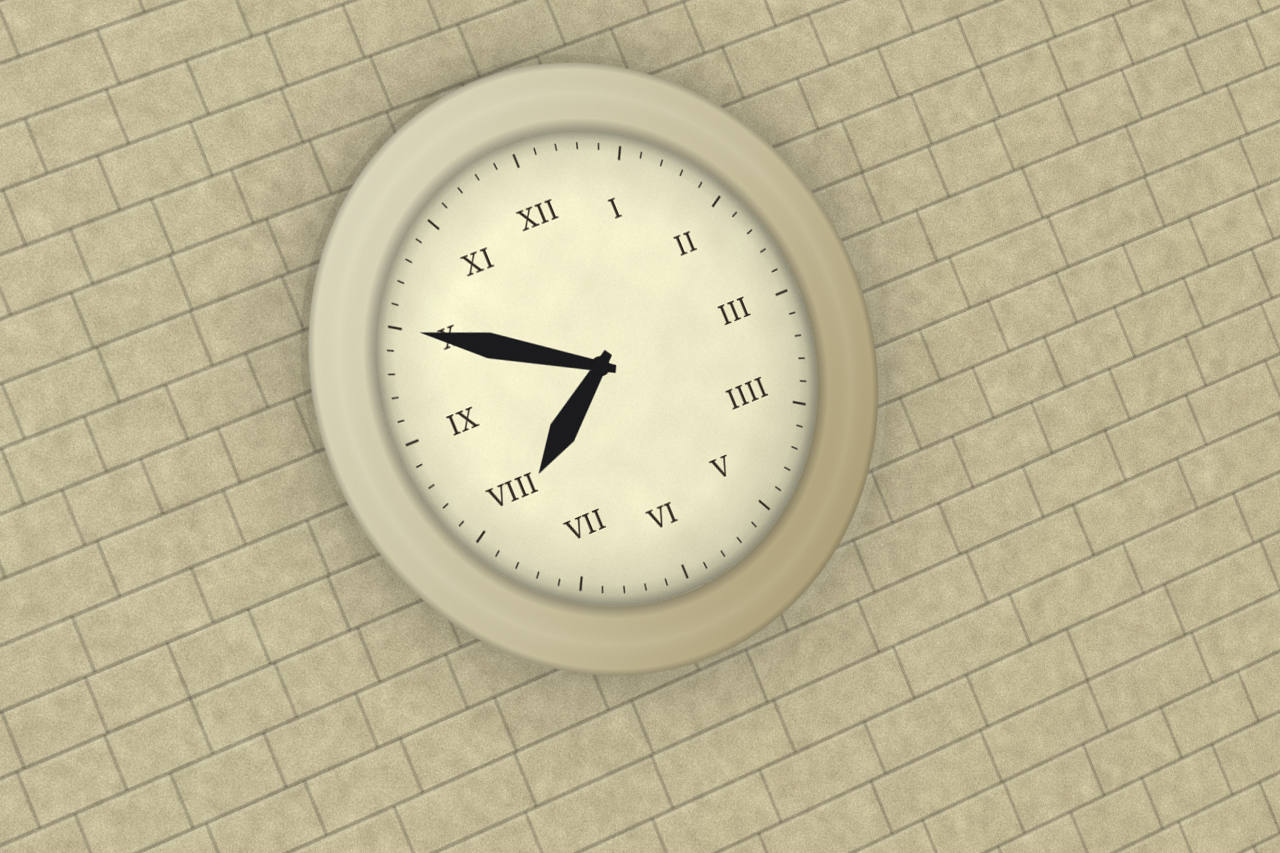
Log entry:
7 h 50 min
